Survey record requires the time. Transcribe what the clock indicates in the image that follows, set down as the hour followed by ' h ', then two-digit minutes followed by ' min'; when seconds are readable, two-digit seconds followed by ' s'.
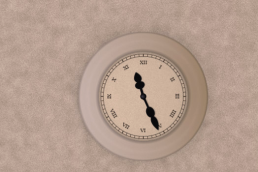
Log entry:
11 h 26 min
